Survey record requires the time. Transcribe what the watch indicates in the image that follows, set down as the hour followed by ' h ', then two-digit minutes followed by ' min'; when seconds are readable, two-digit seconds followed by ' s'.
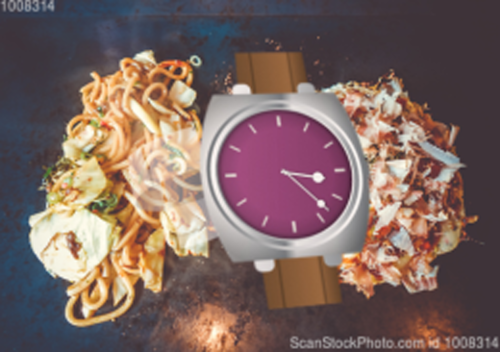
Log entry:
3 h 23 min
